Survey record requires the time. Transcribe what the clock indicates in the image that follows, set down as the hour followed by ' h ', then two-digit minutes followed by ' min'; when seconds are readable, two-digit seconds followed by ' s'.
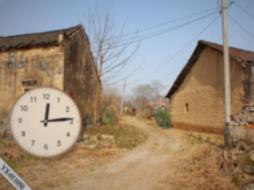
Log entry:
12 h 14 min
